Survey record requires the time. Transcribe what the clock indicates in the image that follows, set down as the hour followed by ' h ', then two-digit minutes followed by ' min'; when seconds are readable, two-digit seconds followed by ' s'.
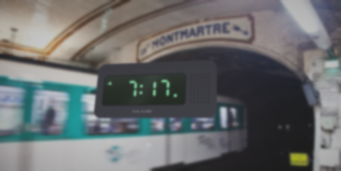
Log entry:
7 h 17 min
